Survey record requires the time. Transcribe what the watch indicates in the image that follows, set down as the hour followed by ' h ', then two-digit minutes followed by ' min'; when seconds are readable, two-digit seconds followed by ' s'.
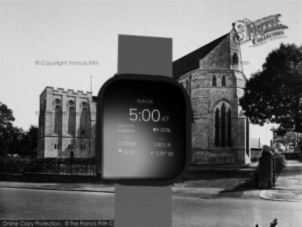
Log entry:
5 h 00 min
